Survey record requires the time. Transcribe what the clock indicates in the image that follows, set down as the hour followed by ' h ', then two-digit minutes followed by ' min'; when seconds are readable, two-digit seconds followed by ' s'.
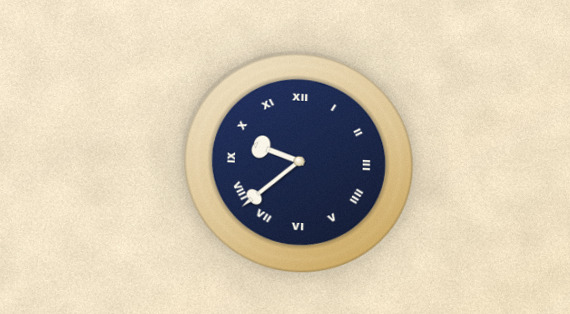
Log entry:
9 h 38 min
